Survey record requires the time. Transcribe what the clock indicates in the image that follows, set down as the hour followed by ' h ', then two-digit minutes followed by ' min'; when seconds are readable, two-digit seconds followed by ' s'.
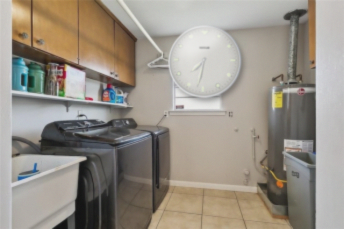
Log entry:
7 h 32 min
